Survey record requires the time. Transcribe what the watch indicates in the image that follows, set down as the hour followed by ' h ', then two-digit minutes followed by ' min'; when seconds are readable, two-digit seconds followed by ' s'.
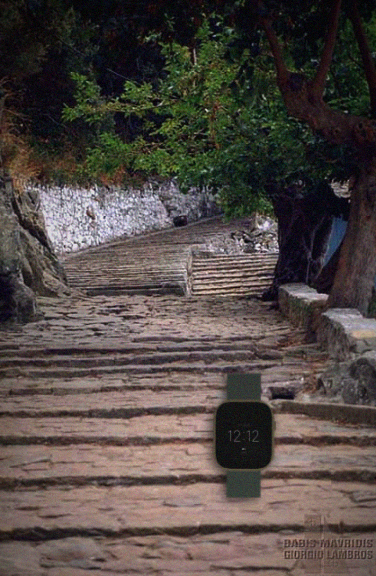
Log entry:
12 h 12 min
